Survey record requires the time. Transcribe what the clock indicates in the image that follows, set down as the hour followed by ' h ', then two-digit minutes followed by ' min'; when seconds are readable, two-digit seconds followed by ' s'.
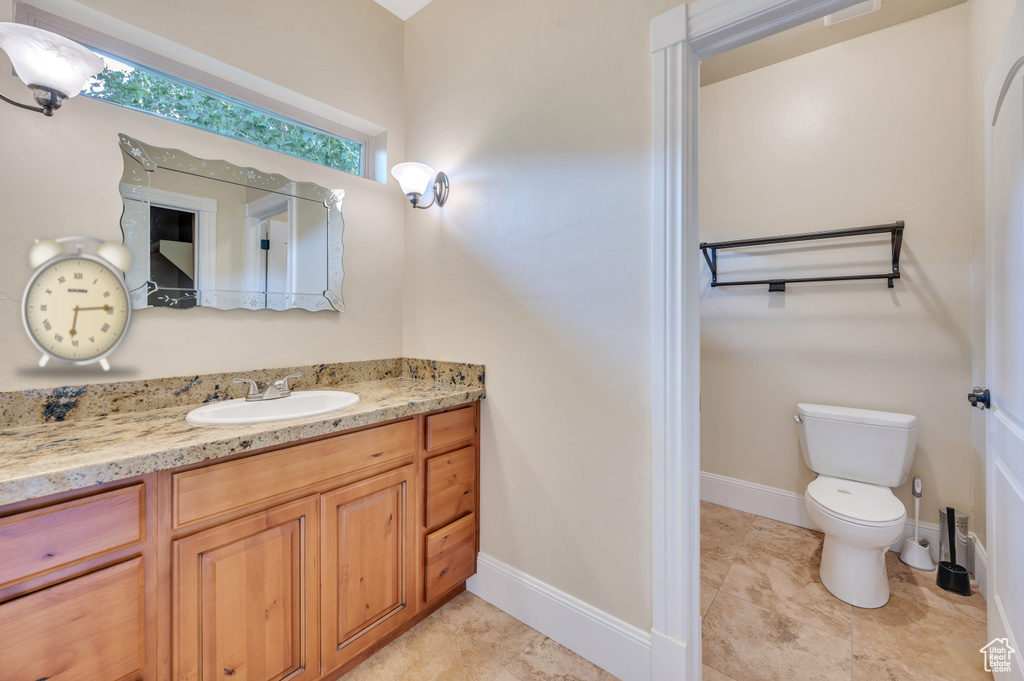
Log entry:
6 h 14 min
